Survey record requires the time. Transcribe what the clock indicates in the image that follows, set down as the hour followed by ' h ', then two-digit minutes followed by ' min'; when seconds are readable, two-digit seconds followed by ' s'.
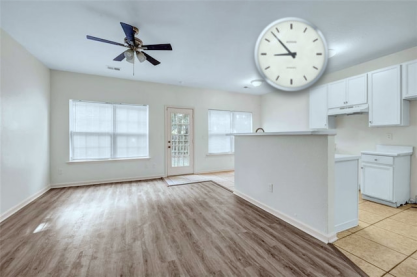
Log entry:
8 h 53 min
